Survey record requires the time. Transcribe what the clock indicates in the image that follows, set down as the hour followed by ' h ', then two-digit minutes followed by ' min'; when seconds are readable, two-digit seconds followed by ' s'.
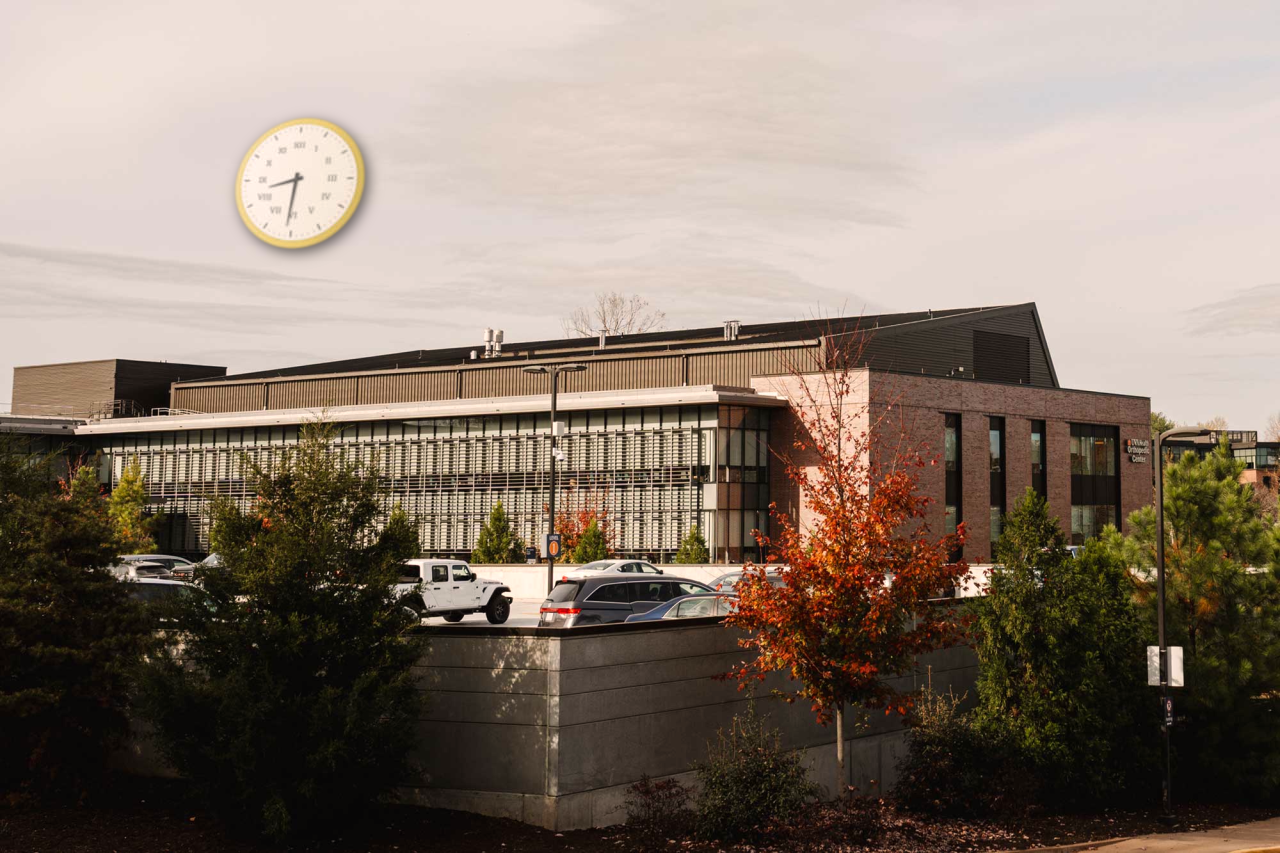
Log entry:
8 h 31 min
